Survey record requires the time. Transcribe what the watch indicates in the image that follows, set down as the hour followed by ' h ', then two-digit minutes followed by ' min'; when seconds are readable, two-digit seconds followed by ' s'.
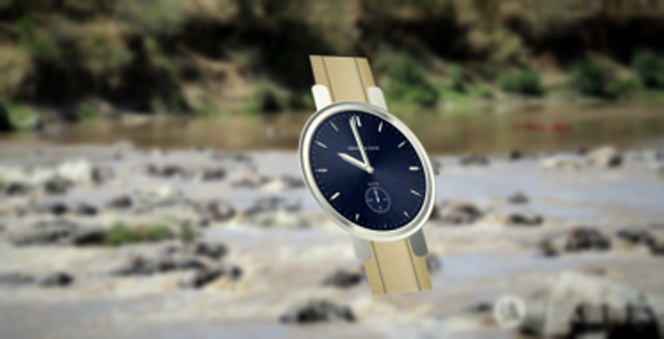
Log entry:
9 h 59 min
